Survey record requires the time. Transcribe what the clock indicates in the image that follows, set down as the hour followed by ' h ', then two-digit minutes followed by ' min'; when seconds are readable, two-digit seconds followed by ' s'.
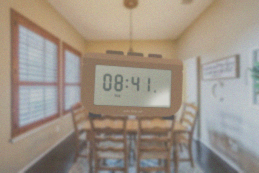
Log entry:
8 h 41 min
